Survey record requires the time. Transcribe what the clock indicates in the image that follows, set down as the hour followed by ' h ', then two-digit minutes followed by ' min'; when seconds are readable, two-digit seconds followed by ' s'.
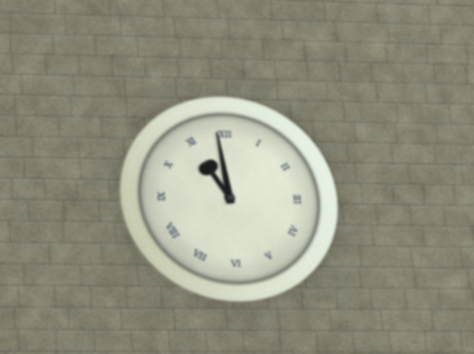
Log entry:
10 h 59 min
